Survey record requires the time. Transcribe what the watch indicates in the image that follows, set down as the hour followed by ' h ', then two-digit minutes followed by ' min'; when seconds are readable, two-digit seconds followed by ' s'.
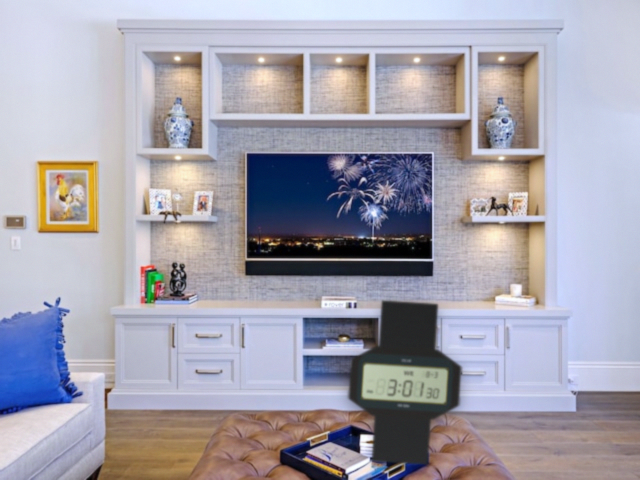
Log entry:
3 h 01 min
